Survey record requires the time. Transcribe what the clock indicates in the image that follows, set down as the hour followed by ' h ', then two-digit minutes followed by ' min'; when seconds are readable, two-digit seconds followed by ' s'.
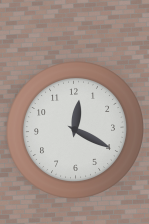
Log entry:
12 h 20 min
